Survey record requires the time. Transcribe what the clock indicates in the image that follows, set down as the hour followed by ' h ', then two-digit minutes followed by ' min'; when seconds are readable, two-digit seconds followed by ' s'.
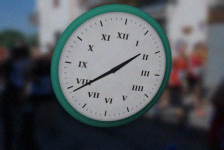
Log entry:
1 h 39 min
